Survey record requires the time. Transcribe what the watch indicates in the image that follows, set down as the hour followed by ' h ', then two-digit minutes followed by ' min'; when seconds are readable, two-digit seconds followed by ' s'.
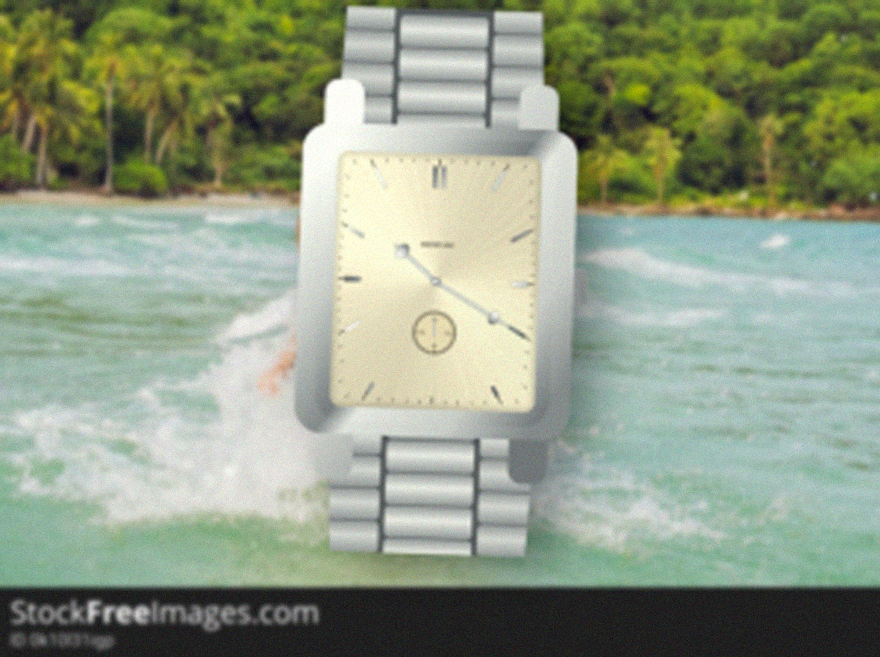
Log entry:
10 h 20 min
